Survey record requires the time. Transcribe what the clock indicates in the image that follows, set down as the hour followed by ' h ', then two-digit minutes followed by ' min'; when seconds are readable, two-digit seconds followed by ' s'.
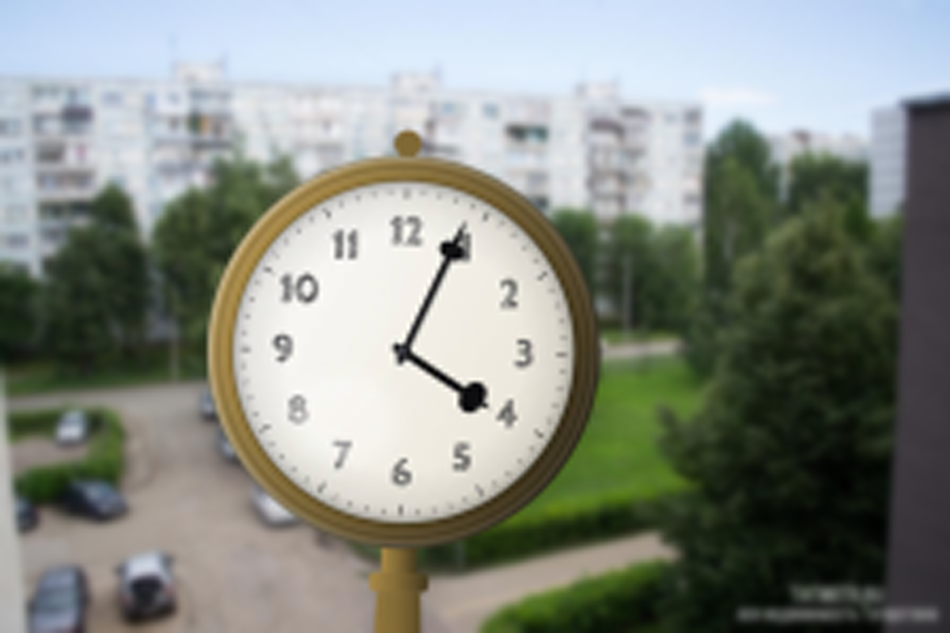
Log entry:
4 h 04 min
